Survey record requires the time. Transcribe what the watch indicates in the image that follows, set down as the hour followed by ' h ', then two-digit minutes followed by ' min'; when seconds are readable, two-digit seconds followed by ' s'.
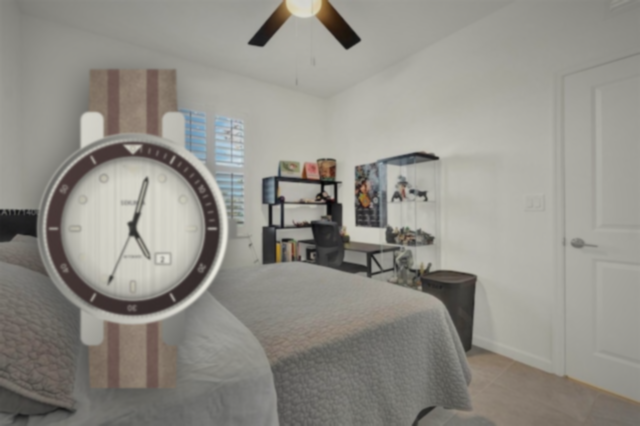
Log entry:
5 h 02 min 34 s
